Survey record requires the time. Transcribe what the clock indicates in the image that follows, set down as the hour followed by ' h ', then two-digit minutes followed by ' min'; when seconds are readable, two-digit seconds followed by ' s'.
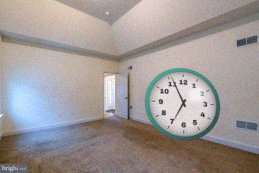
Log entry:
6 h 56 min
